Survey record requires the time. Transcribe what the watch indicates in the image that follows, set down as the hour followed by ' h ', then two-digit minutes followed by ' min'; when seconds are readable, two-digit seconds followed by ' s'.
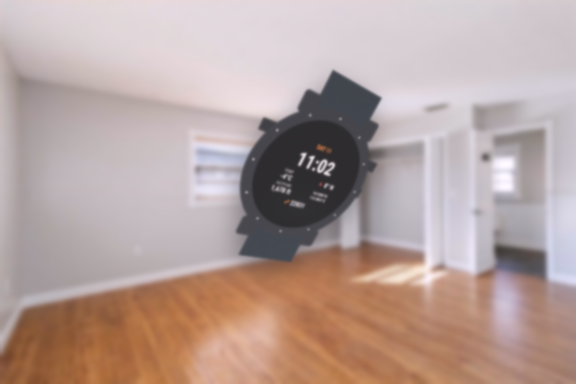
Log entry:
11 h 02 min
